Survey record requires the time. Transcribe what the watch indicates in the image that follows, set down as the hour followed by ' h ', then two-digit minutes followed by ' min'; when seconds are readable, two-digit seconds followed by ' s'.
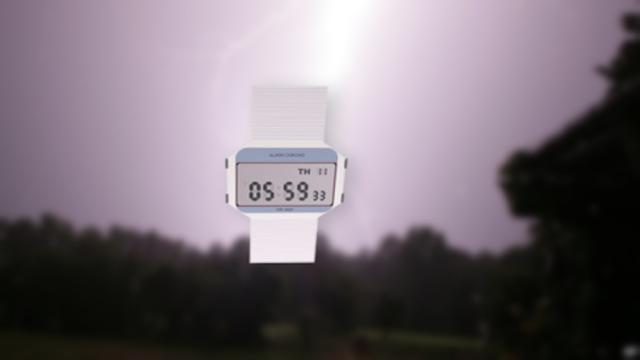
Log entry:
5 h 59 min 33 s
